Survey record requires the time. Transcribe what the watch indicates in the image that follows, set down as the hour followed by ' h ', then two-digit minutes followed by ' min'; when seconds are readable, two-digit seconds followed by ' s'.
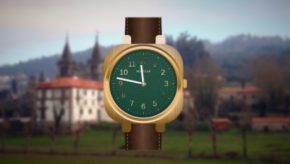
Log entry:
11 h 47 min
